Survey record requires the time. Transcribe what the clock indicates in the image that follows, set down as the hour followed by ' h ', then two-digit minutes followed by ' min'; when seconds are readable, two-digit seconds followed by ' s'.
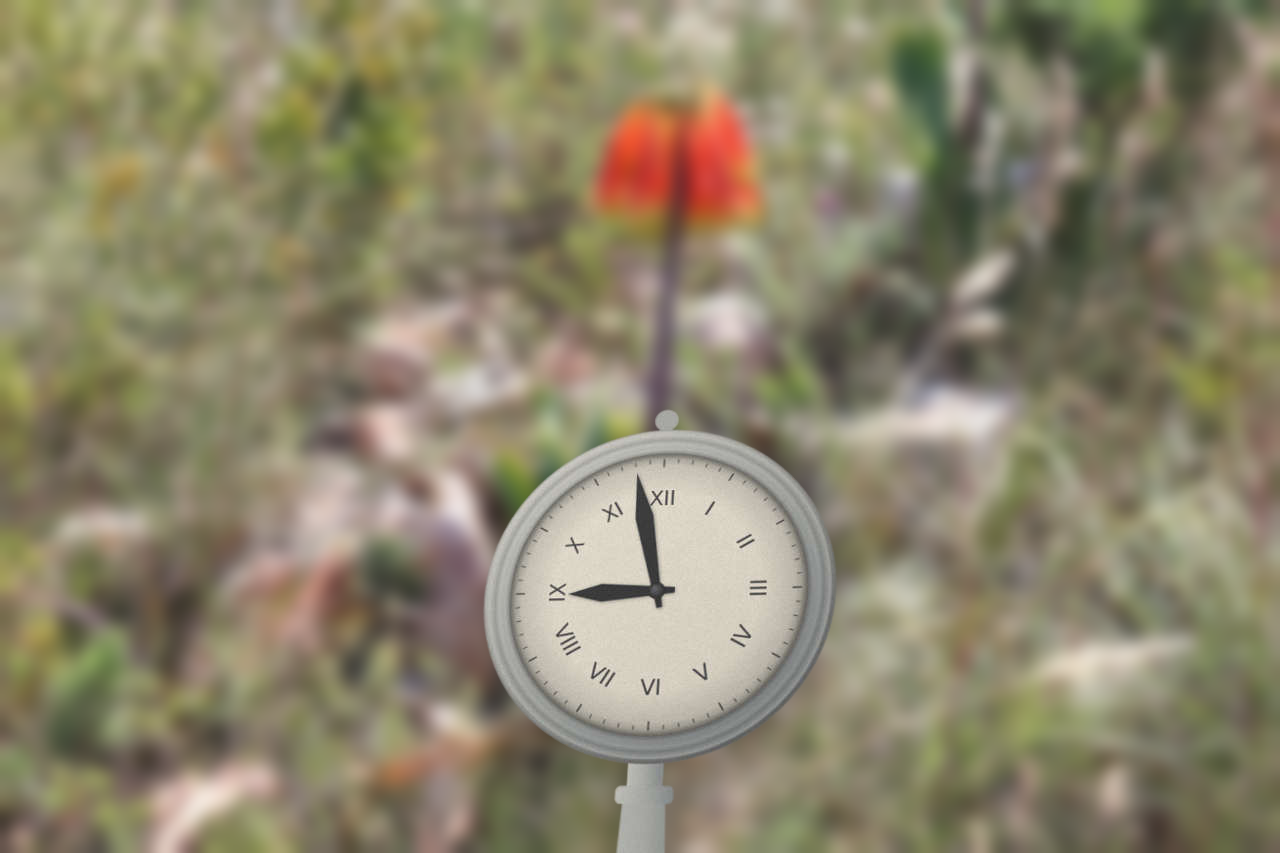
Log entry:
8 h 58 min
